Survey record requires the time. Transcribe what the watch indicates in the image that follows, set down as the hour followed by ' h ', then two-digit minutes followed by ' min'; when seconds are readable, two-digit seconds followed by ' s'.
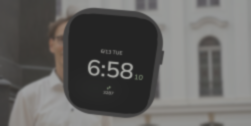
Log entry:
6 h 58 min
